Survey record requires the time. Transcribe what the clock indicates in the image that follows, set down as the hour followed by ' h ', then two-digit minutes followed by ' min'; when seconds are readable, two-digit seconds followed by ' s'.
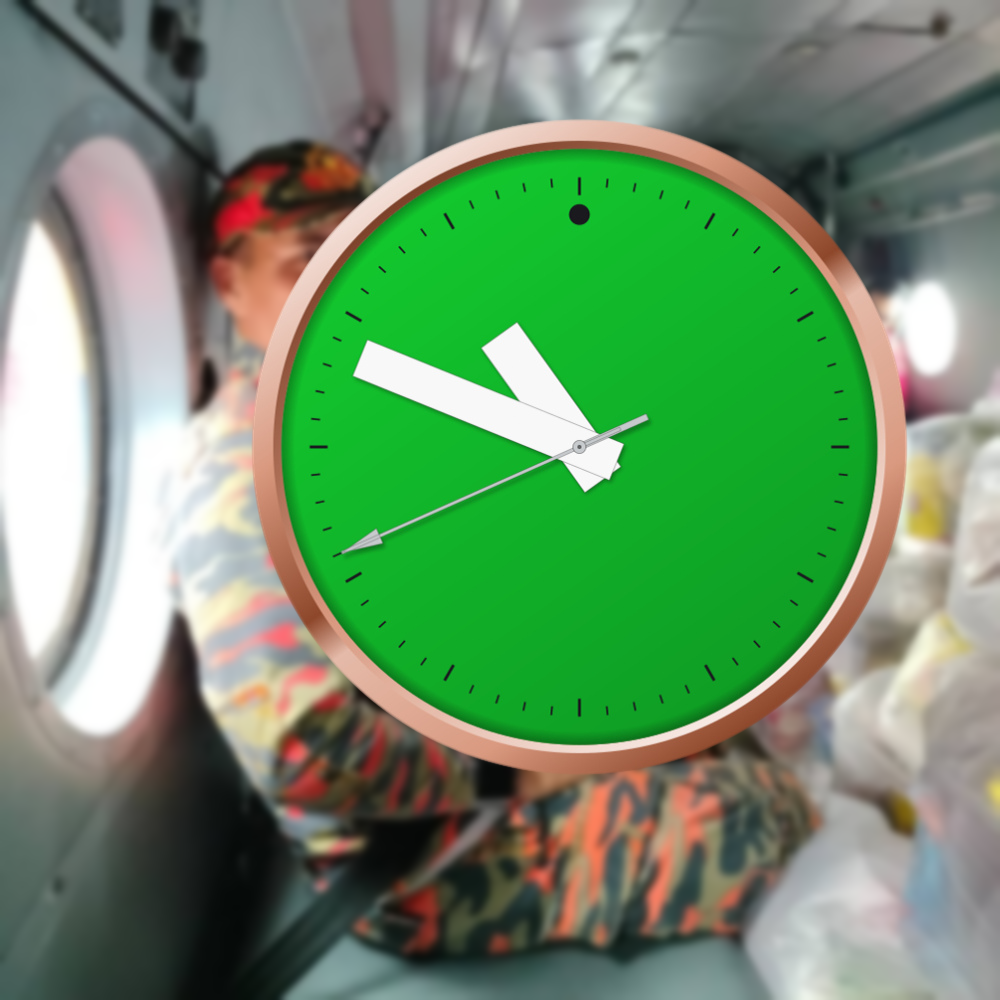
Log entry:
10 h 48 min 41 s
